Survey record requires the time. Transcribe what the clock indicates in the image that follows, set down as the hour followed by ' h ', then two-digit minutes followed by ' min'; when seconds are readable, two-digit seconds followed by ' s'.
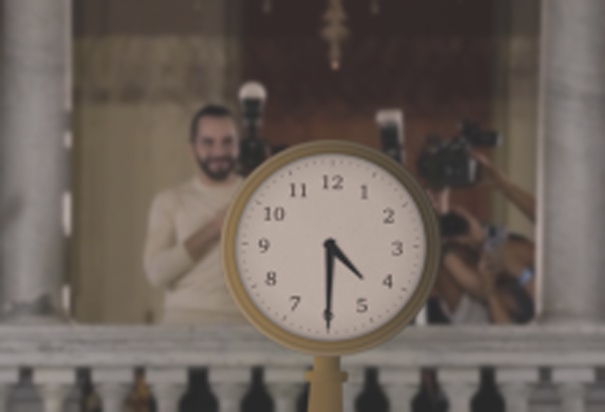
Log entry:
4 h 30 min
